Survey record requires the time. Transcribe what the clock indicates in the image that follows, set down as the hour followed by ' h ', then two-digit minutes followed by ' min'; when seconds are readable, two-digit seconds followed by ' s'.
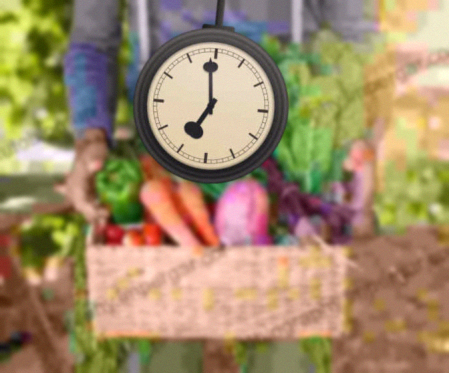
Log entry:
6 h 59 min
